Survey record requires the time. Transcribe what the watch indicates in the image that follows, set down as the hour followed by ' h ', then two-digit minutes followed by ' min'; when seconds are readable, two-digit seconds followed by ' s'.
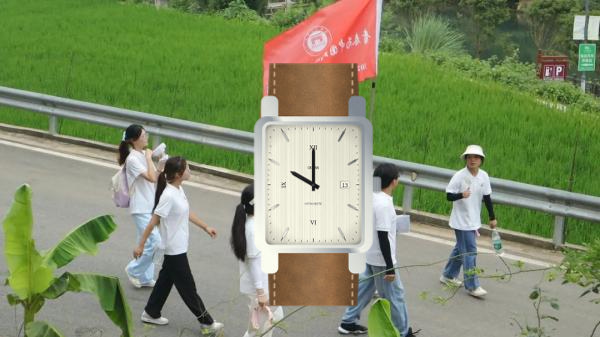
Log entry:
10 h 00 min
